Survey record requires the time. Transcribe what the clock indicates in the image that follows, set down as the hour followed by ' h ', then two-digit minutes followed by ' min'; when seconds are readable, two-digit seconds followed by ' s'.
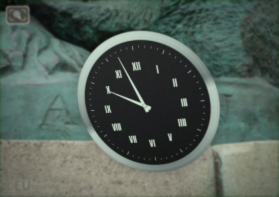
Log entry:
9 h 57 min
